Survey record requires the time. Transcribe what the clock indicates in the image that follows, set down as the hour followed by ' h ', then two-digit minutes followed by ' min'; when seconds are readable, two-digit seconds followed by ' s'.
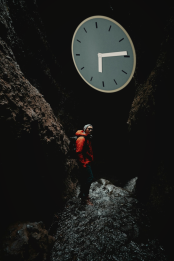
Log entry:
6 h 14 min
